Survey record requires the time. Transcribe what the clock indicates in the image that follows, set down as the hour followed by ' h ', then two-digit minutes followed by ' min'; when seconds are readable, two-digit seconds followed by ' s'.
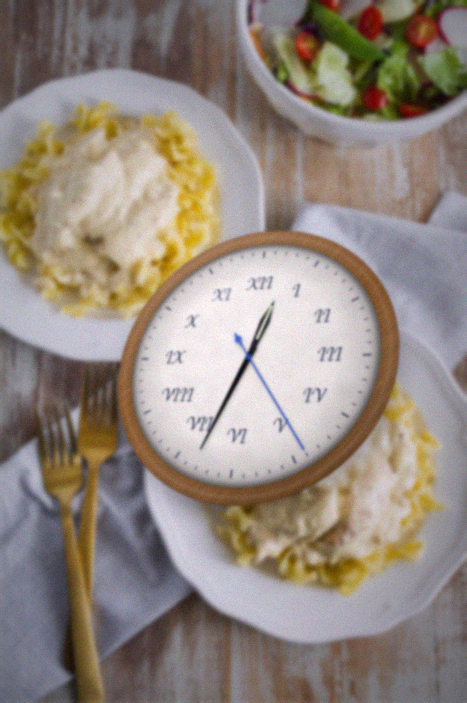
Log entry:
12 h 33 min 24 s
